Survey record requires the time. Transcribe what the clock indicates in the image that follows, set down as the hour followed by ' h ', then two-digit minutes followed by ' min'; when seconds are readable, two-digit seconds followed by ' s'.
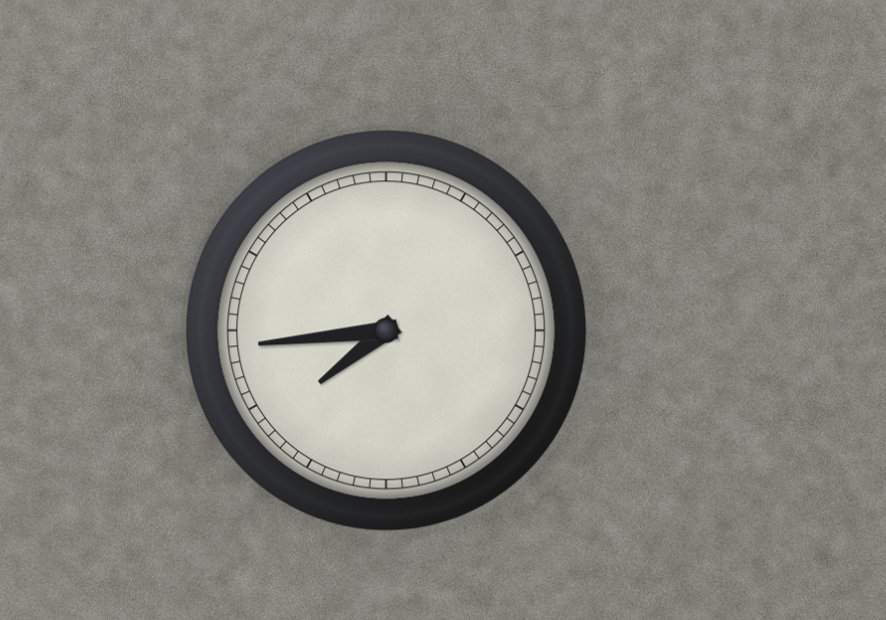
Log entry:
7 h 44 min
